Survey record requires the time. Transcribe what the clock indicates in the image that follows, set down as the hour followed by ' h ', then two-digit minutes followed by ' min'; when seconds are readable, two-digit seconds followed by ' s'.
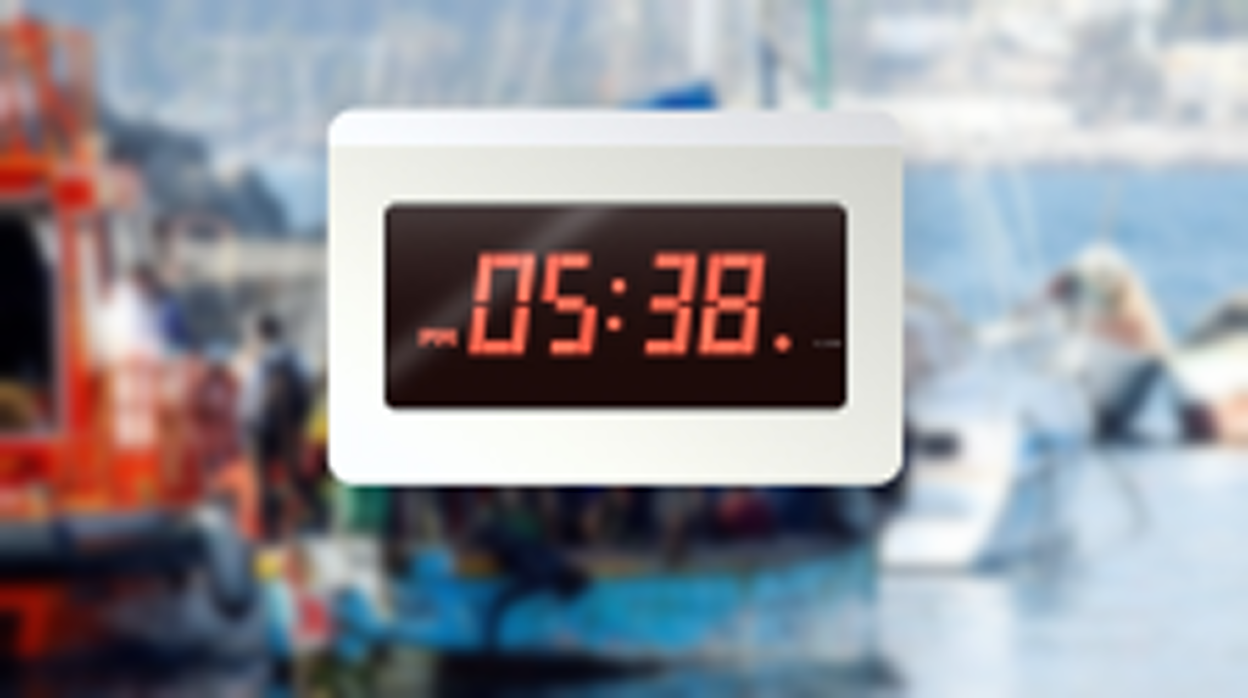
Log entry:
5 h 38 min
